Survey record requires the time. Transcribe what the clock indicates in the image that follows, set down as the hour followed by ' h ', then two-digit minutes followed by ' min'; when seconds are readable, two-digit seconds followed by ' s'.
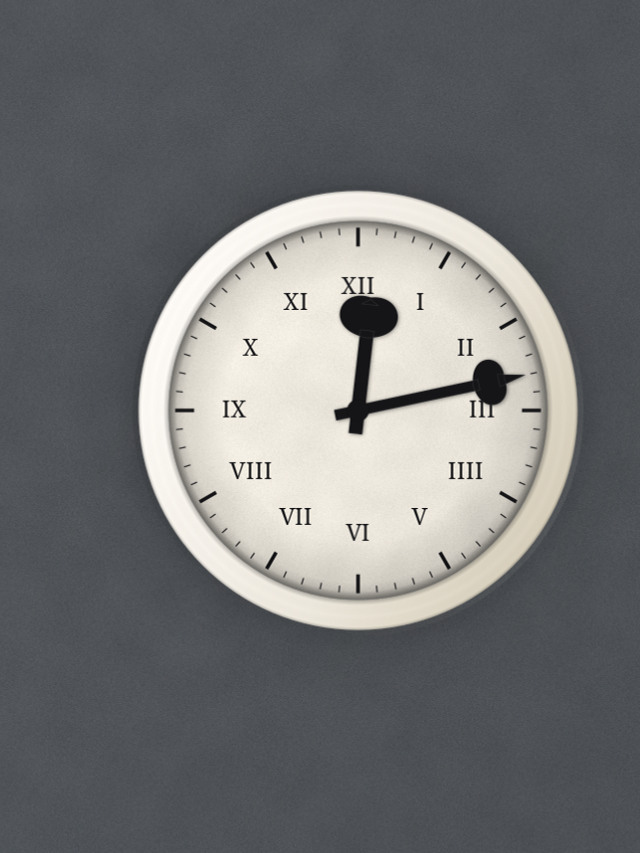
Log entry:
12 h 13 min
